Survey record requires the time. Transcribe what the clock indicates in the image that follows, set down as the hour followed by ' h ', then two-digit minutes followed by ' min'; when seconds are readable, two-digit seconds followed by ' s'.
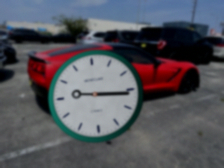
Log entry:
9 h 16 min
